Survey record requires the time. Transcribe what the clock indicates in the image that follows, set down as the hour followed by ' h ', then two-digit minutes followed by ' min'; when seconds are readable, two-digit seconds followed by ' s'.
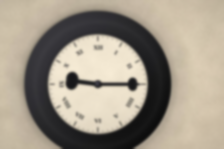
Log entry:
9 h 15 min
